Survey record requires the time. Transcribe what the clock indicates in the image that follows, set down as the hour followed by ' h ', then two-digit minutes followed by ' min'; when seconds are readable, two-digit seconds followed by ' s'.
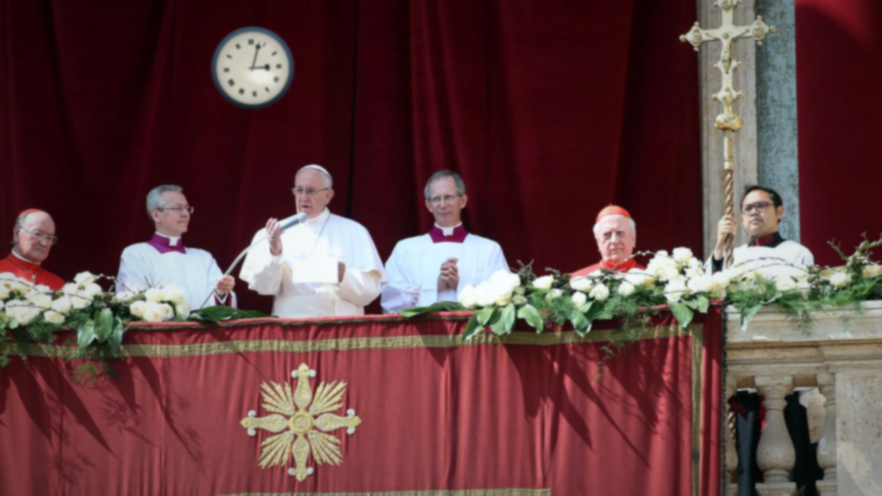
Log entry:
3 h 03 min
